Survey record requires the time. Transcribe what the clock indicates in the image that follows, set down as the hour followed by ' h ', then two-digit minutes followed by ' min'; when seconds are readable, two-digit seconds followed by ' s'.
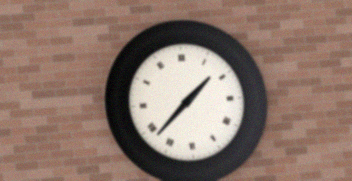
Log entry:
1 h 38 min
